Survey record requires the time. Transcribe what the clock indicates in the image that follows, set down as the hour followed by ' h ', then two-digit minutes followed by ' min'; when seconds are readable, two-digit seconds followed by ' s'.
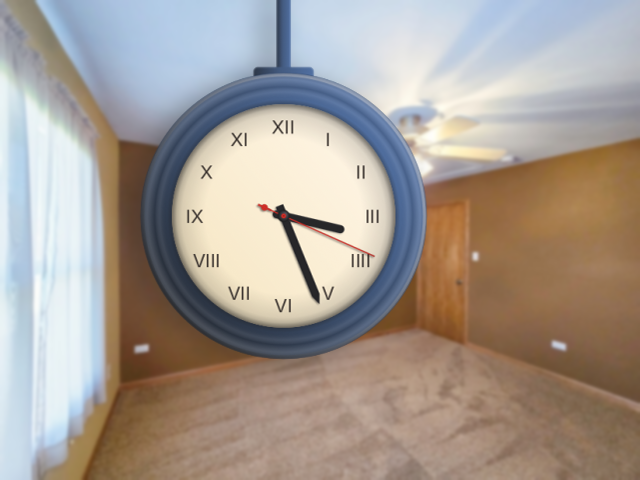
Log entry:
3 h 26 min 19 s
